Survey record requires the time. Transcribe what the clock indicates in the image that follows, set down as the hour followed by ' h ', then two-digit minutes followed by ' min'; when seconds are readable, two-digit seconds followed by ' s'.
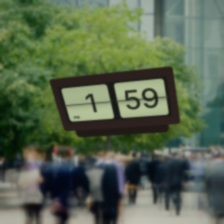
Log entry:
1 h 59 min
